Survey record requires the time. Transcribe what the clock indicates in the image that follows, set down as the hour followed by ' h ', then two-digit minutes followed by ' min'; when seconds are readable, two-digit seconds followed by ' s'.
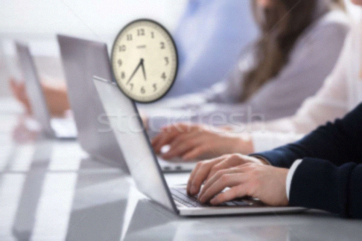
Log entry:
5 h 37 min
